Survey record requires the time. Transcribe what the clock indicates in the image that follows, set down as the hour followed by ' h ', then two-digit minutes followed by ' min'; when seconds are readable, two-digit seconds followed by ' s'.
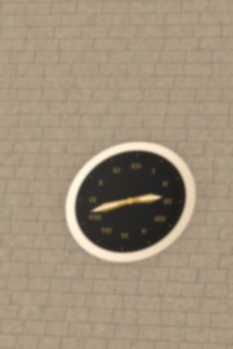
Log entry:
2 h 42 min
